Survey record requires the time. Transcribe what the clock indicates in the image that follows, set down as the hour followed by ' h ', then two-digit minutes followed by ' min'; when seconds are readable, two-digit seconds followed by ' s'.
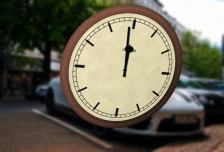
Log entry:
11 h 59 min
